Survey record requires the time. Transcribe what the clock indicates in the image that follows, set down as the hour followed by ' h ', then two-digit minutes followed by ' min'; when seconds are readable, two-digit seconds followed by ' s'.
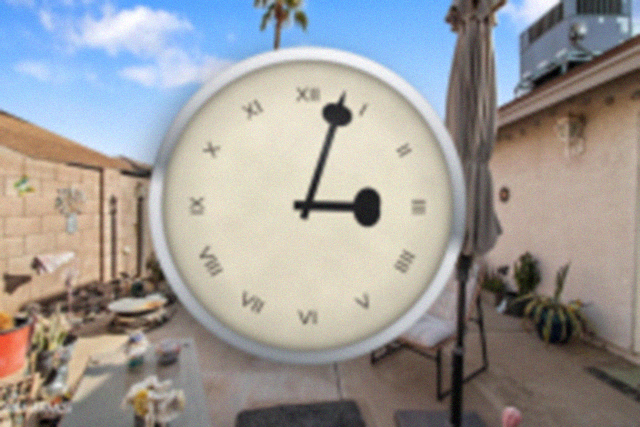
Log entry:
3 h 03 min
